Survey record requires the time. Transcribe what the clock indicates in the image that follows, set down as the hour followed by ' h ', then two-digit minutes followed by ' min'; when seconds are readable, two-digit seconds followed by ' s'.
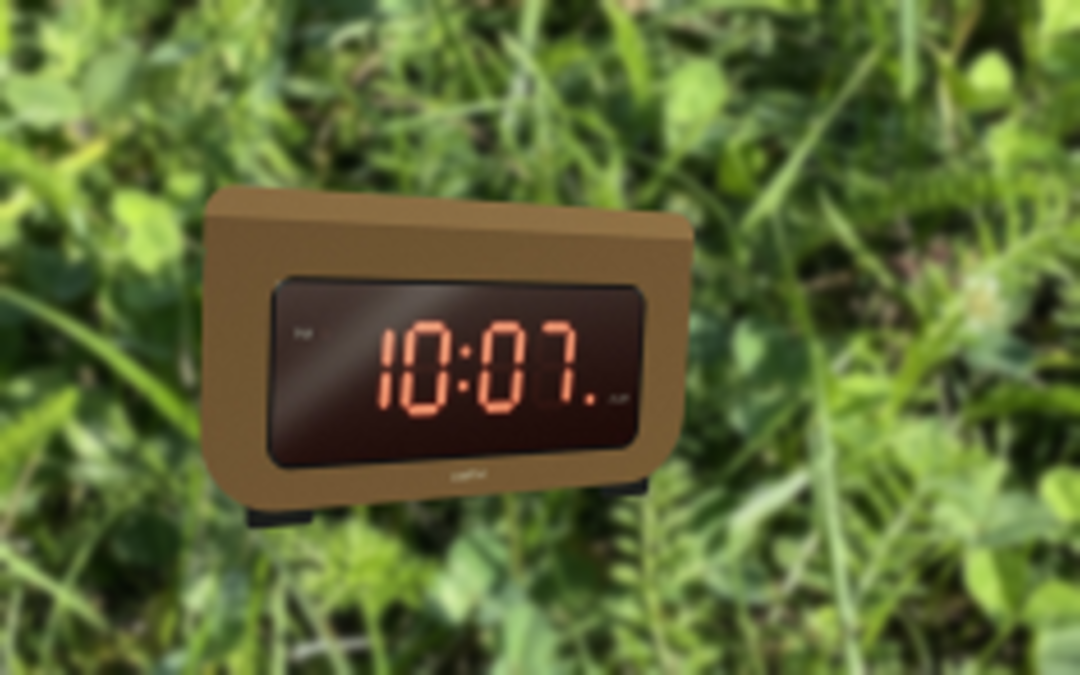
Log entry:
10 h 07 min
